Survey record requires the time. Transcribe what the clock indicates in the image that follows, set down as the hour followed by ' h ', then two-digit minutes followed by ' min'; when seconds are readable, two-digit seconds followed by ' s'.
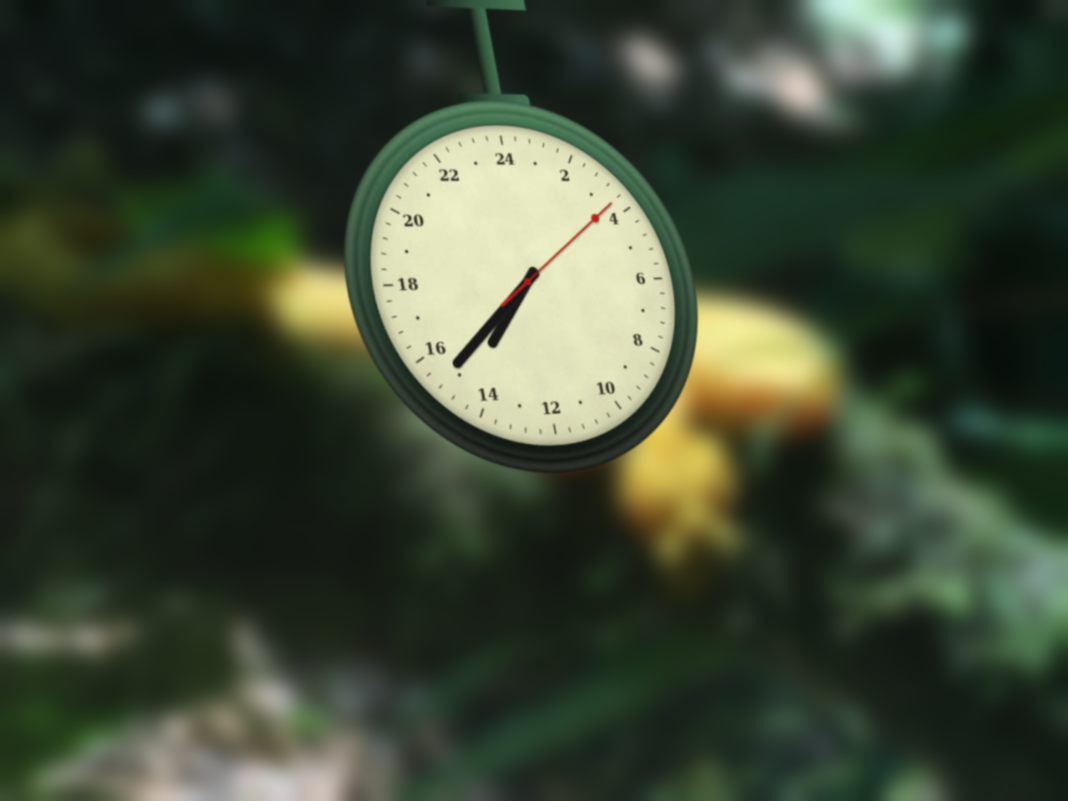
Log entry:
14 h 38 min 09 s
